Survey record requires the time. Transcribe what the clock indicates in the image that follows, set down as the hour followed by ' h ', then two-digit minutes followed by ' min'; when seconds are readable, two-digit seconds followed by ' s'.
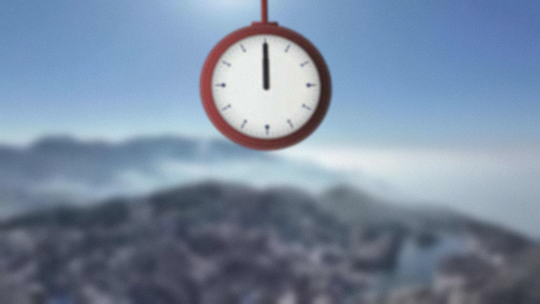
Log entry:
12 h 00 min
